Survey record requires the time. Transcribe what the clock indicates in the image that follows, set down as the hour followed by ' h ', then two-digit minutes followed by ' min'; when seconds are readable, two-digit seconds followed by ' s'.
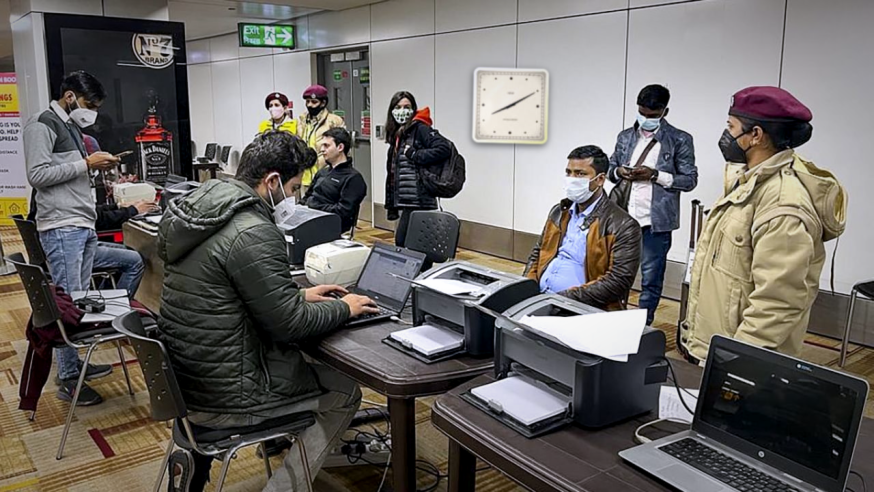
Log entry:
8 h 10 min
